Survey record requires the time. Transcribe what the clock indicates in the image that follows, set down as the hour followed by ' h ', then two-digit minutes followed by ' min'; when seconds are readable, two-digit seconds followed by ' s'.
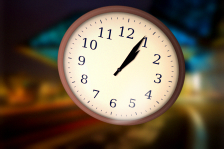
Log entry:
1 h 04 min
